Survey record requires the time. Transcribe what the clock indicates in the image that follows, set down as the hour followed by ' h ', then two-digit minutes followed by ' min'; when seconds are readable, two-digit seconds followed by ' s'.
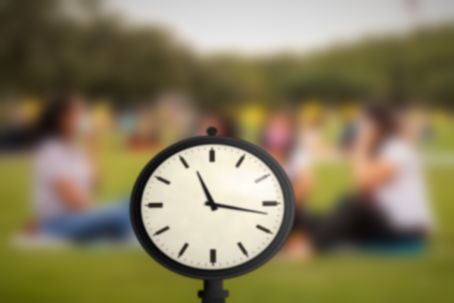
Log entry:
11 h 17 min
